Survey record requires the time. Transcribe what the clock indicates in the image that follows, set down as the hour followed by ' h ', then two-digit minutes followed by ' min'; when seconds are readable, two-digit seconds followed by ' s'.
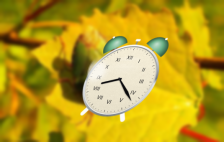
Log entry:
8 h 22 min
